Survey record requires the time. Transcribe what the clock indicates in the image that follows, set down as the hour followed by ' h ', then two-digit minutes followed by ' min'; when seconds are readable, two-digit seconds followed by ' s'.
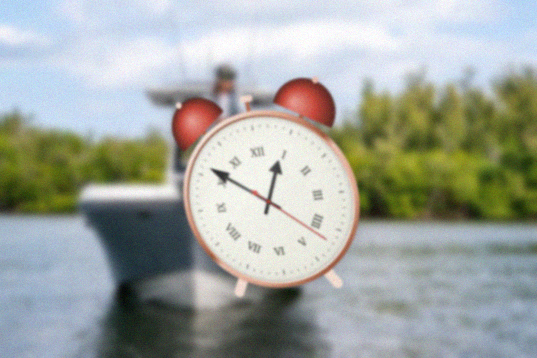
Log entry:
12 h 51 min 22 s
